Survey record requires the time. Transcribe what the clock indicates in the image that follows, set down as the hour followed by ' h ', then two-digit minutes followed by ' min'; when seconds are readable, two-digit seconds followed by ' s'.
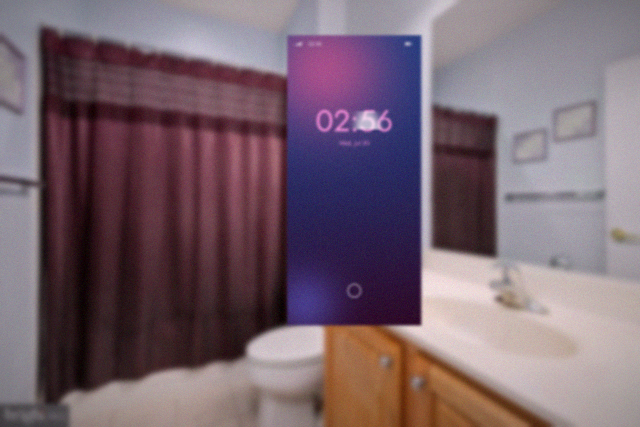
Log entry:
2 h 56 min
